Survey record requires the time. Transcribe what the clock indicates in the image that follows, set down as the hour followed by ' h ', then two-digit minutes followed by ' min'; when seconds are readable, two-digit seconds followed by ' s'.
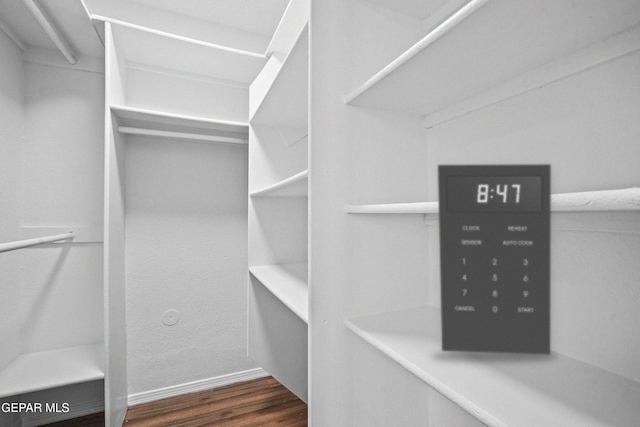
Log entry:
8 h 47 min
